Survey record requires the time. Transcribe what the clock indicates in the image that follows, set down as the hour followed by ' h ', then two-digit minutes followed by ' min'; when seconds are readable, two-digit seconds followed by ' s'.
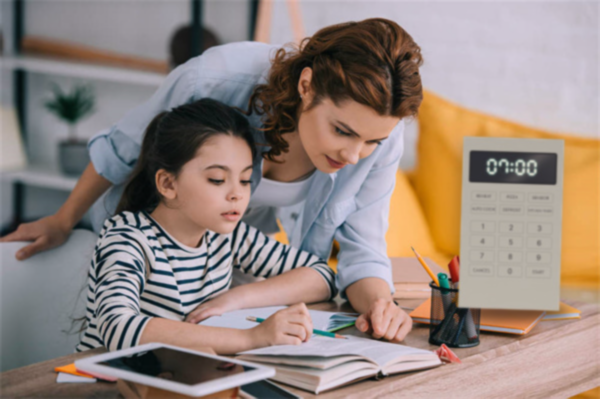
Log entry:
7 h 00 min
